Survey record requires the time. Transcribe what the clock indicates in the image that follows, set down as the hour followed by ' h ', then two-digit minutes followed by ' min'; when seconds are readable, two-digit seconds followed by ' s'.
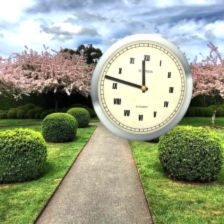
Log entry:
11 h 47 min
